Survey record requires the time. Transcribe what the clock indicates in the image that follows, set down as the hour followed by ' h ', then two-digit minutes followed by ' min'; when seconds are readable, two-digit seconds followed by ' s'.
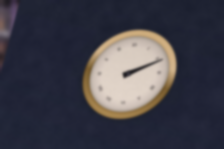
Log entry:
2 h 11 min
